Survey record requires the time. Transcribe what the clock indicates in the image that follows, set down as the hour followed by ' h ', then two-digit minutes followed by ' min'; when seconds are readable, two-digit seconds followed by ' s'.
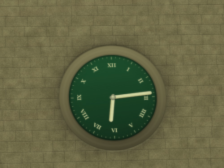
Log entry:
6 h 14 min
